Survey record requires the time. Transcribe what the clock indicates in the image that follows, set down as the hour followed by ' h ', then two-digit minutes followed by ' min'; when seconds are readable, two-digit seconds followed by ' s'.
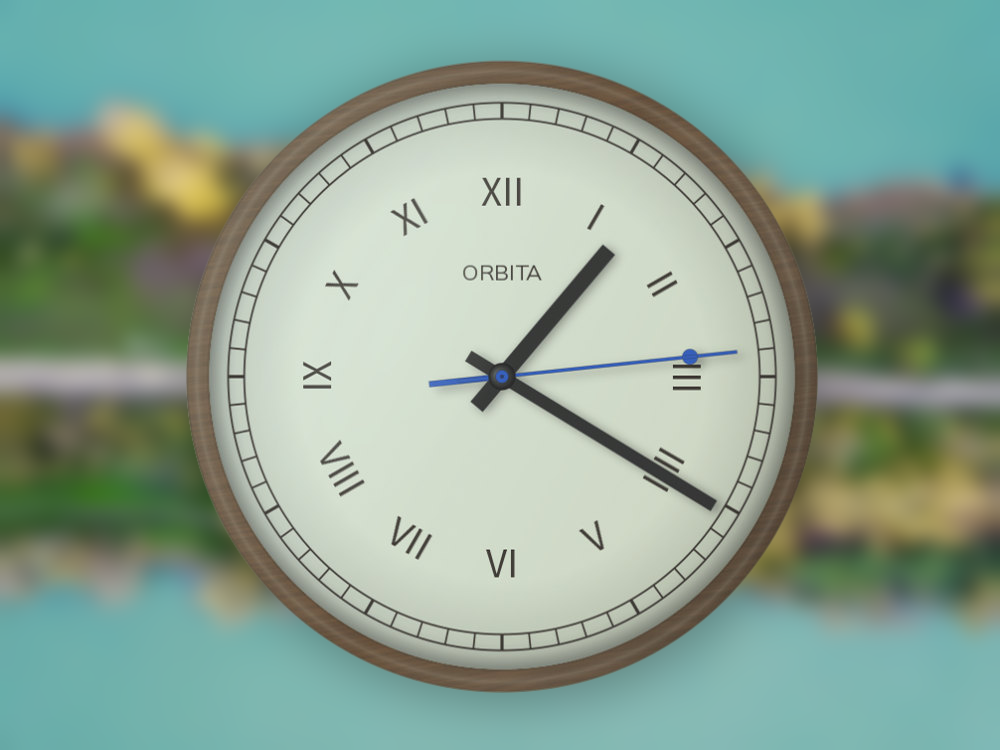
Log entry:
1 h 20 min 14 s
